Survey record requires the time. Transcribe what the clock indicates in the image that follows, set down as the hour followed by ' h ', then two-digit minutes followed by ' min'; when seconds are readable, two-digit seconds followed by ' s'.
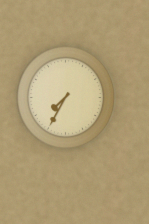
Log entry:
7 h 35 min
